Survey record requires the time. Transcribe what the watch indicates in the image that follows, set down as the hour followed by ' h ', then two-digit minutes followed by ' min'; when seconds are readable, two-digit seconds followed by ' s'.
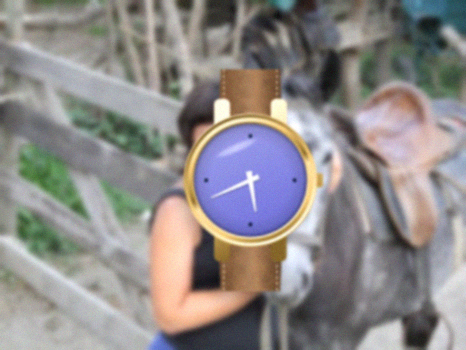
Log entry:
5 h 41 min
